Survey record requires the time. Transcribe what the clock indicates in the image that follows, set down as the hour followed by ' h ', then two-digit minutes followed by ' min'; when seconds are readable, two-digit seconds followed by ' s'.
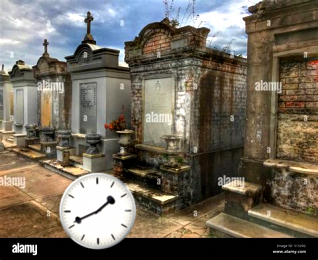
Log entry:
1 h 41 min
